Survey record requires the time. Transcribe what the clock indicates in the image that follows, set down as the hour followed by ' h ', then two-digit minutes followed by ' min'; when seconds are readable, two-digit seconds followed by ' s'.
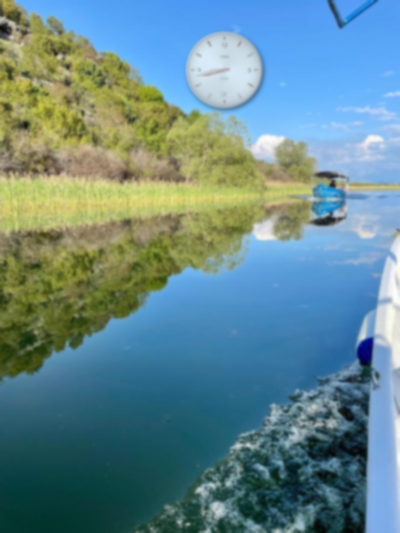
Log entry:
8 h 43 min
